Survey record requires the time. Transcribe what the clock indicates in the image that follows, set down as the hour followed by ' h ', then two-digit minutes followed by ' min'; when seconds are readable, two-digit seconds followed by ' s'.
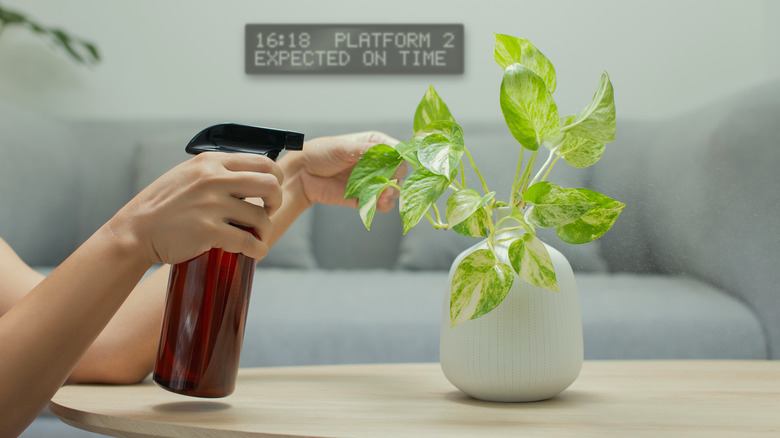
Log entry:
16 h 18 min
